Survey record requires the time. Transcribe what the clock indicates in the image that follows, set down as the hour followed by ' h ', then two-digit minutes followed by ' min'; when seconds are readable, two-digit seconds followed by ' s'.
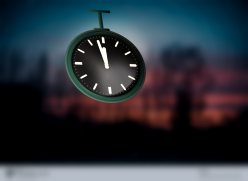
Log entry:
11 h 58 min
